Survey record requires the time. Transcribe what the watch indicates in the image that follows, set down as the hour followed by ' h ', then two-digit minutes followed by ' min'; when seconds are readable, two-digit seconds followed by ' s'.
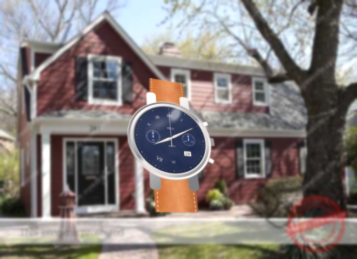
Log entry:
8 h 10 min
